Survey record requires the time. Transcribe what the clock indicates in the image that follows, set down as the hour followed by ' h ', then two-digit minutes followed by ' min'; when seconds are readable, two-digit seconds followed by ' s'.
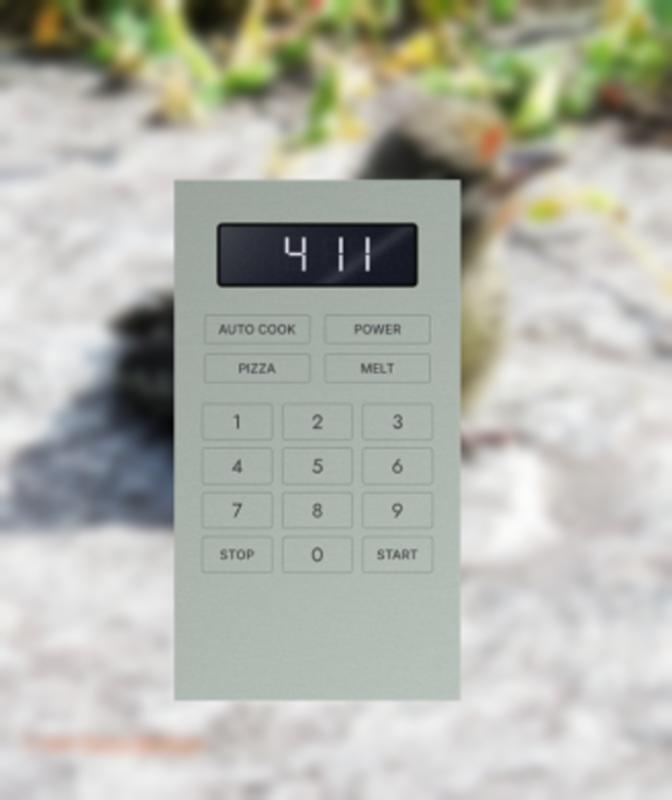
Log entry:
4 h 11 min
